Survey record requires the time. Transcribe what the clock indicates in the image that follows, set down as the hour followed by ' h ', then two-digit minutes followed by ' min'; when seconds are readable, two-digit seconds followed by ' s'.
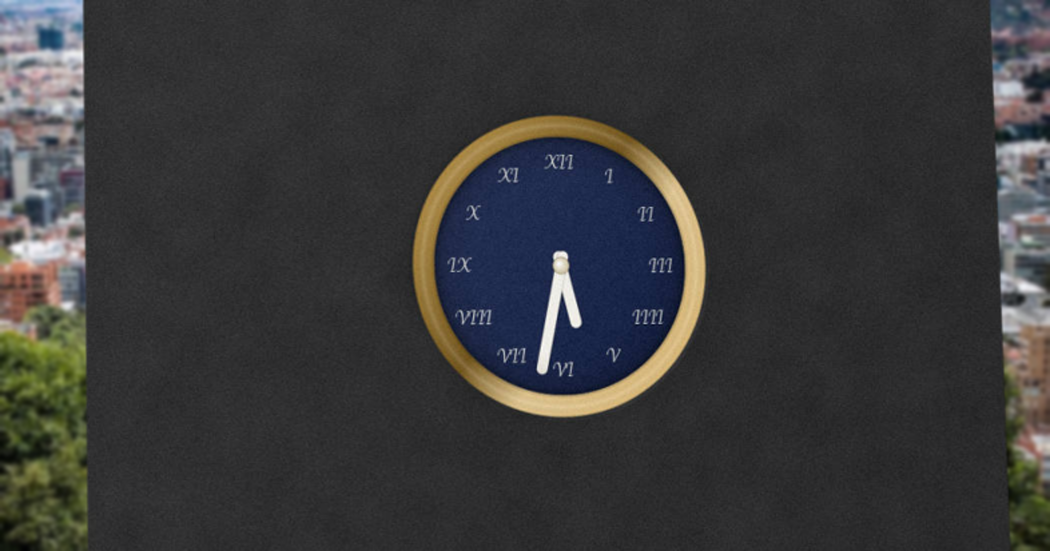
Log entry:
5 h 32 min
